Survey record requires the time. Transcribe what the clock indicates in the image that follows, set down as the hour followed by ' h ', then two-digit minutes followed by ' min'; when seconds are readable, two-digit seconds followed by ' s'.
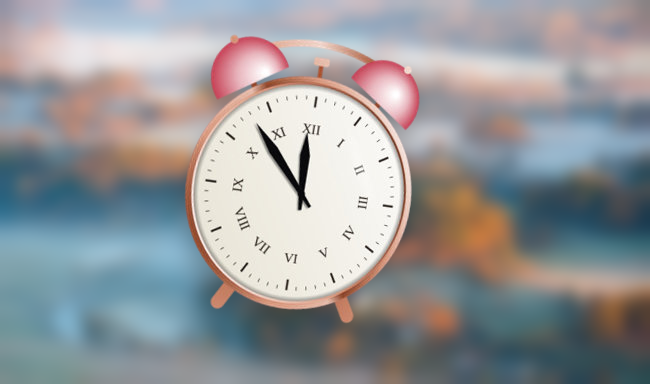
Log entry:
11 h 53 min
